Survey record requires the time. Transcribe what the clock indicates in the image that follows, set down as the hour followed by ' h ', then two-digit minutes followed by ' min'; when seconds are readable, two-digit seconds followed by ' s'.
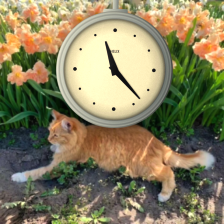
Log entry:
11 h 23 min
